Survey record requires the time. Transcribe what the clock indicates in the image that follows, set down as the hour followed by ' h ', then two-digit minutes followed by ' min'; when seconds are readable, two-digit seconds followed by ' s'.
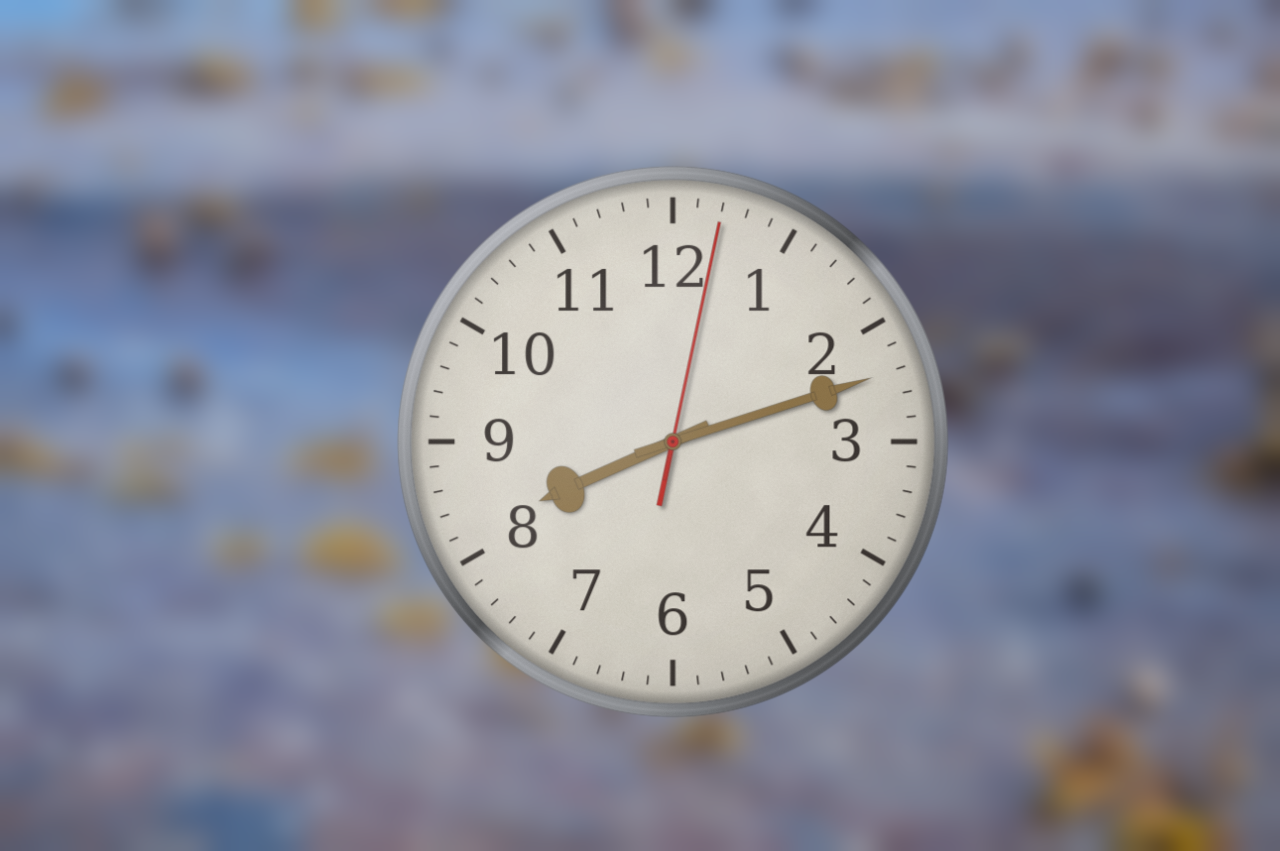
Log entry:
8 h 12 min 02 s
